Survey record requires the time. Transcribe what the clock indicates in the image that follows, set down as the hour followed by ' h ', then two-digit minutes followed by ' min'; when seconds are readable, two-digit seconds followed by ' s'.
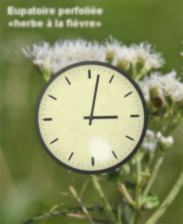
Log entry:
3 h 02 min
